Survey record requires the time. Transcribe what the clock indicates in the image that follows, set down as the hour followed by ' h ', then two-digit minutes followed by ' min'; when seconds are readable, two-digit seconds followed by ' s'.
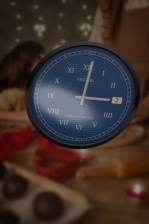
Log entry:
3 h 01 min
